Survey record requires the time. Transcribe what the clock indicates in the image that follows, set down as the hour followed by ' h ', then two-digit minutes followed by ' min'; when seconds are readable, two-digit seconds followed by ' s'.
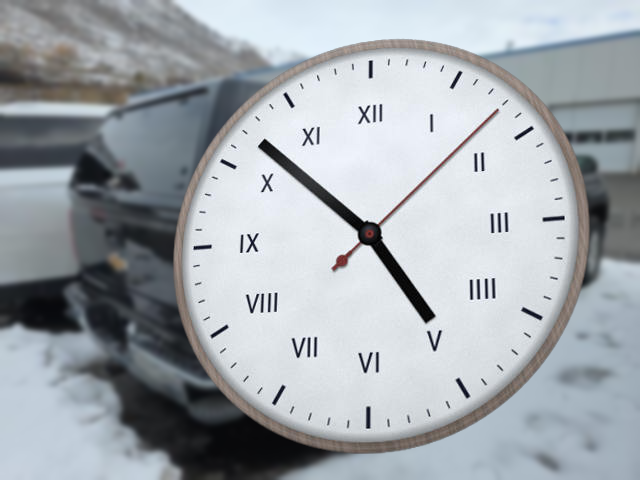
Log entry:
4 h 52 min 08 s
